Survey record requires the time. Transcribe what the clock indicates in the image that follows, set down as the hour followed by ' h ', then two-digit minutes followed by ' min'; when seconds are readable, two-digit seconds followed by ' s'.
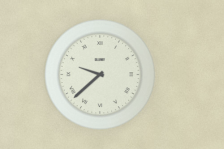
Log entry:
9 h 38 min
